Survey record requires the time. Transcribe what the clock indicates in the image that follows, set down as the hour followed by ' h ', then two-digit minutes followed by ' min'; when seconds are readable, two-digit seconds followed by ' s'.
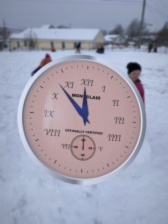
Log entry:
11 h 53 min
